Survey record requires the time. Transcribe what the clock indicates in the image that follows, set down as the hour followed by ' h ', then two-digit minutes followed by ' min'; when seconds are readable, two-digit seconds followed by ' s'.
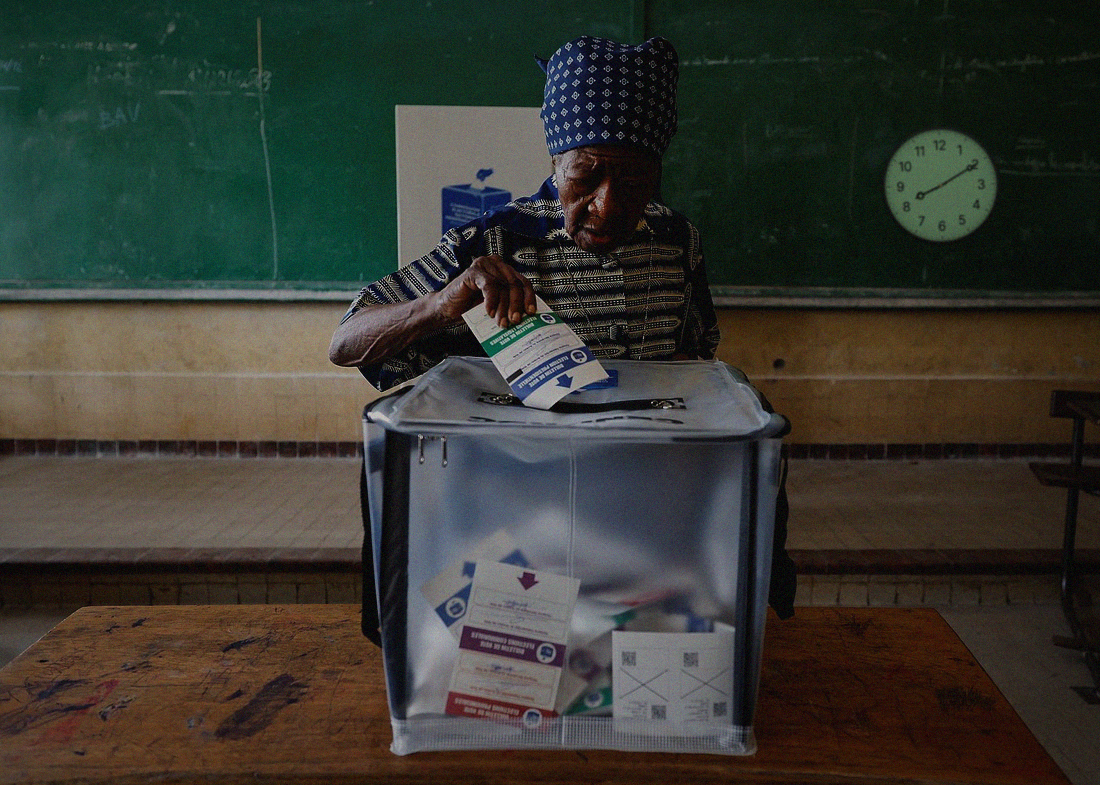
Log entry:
8 h 10 min
